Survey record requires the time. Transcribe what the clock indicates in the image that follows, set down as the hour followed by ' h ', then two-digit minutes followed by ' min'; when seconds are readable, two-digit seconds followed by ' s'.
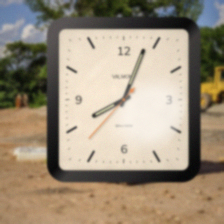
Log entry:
8 h 03 min 37 s
